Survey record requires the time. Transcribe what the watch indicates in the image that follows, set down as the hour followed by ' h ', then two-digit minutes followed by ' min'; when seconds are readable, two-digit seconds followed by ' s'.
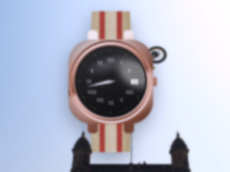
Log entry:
8 h 43 min
